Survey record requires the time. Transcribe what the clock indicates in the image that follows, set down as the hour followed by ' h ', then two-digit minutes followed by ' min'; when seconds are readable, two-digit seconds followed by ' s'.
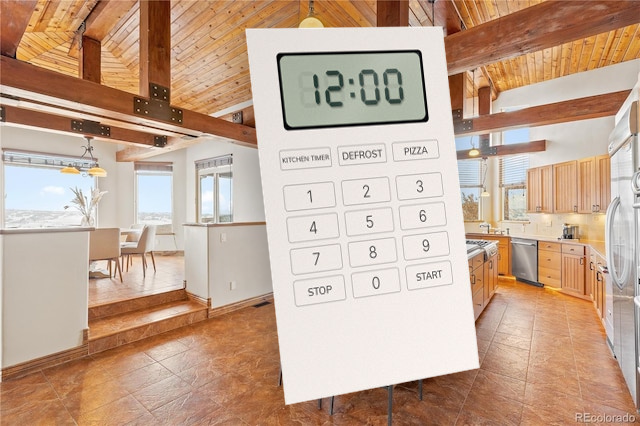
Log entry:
12 h 00 min
